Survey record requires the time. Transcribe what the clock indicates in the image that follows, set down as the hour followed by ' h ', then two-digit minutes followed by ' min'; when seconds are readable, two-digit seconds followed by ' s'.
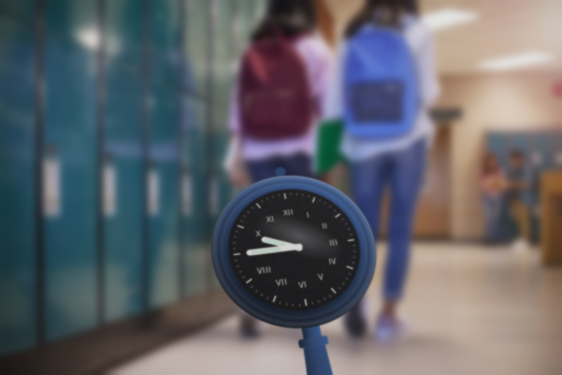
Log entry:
9 h 45 min
